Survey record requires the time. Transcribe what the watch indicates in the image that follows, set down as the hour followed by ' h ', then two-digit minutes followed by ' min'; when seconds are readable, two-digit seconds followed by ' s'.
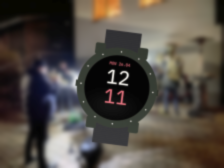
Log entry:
12 h 11 min
